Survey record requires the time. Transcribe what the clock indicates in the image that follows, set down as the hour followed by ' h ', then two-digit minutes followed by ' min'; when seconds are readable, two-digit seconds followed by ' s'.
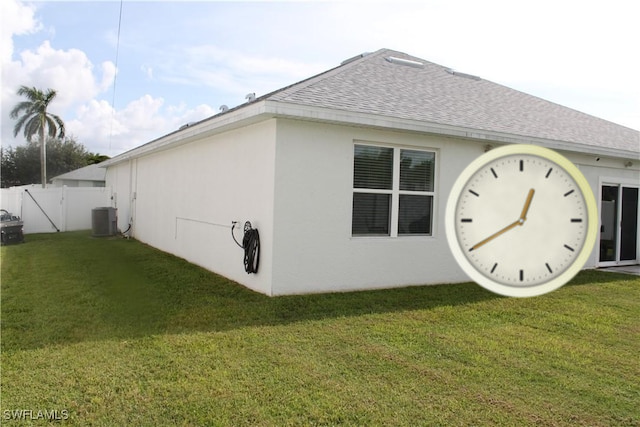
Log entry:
12 h 40 min
